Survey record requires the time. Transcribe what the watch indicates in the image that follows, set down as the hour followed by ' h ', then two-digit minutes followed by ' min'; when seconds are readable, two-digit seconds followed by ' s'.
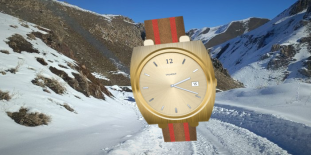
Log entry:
2 h 19 min
